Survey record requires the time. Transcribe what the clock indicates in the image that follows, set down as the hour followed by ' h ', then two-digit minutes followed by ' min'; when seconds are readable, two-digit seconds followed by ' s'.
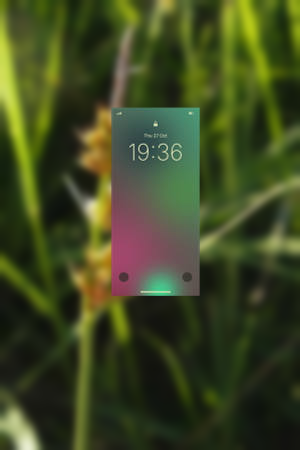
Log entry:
19 h 36 min
